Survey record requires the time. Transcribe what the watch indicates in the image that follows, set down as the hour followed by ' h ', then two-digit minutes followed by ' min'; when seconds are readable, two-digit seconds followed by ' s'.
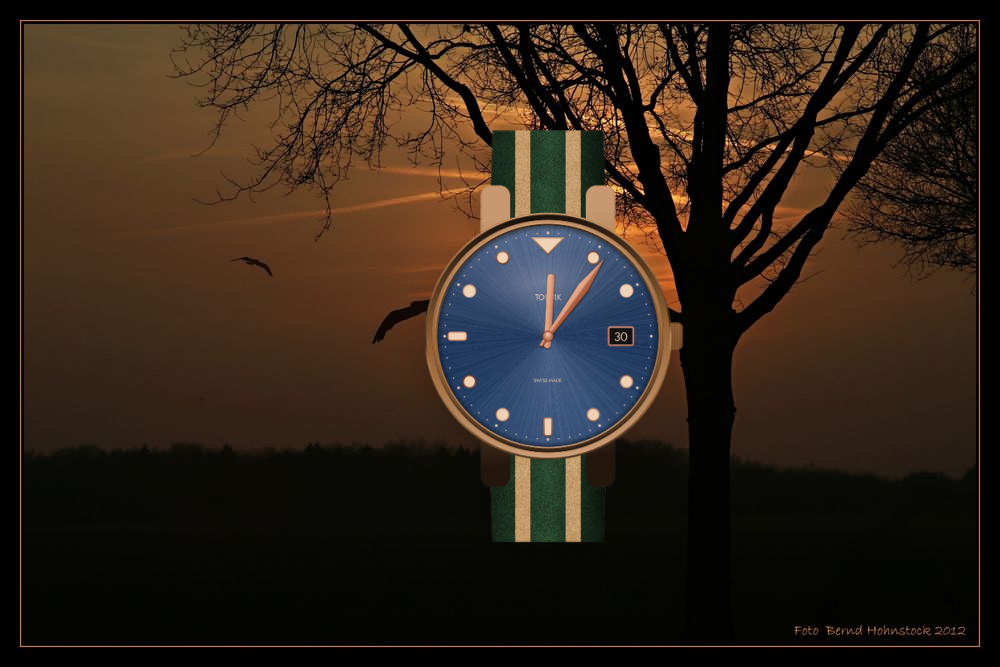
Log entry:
12 h 06 min
